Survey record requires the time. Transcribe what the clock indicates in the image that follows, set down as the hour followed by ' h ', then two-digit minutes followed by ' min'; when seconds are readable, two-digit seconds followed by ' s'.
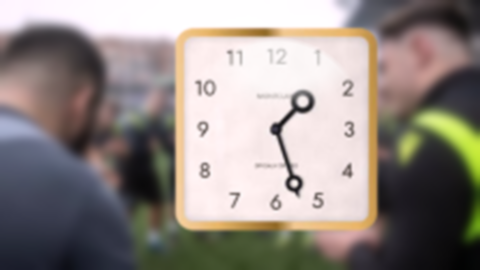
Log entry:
1 h 27 min
